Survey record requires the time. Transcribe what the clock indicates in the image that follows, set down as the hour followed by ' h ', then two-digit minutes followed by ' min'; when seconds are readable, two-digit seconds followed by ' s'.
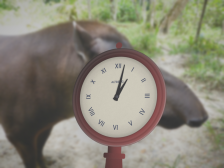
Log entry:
1 h 02 min
